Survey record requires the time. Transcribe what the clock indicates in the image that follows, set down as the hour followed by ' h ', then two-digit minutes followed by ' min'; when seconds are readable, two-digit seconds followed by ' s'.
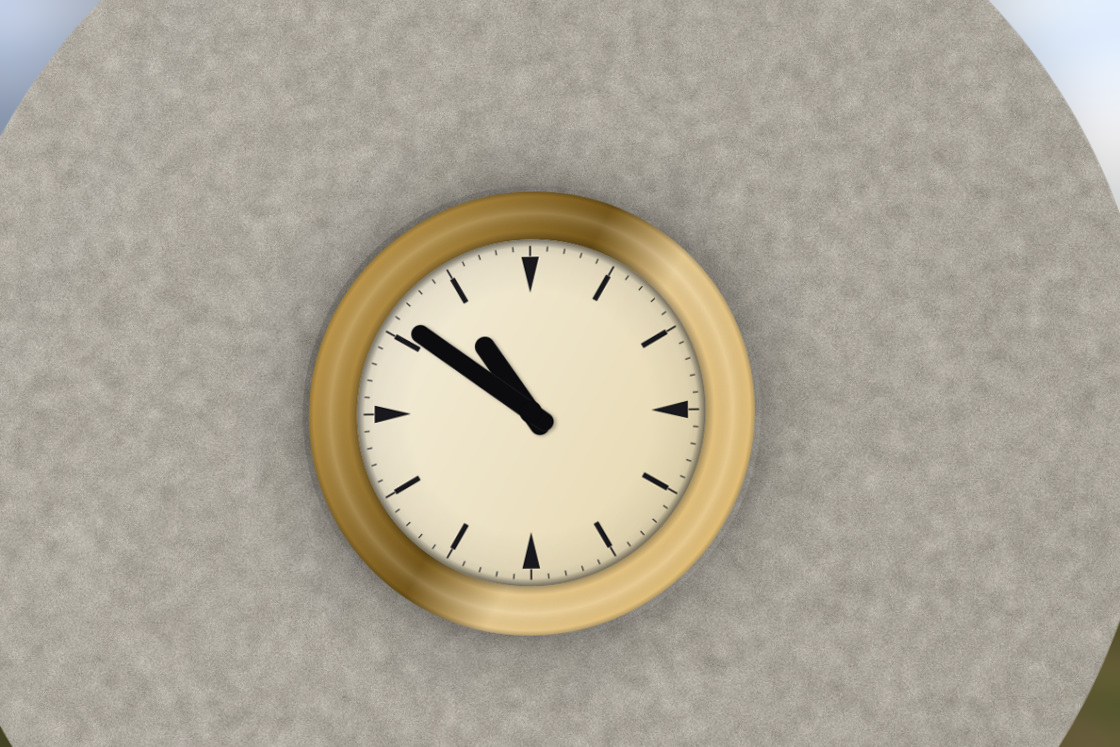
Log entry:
10 h 51 min
